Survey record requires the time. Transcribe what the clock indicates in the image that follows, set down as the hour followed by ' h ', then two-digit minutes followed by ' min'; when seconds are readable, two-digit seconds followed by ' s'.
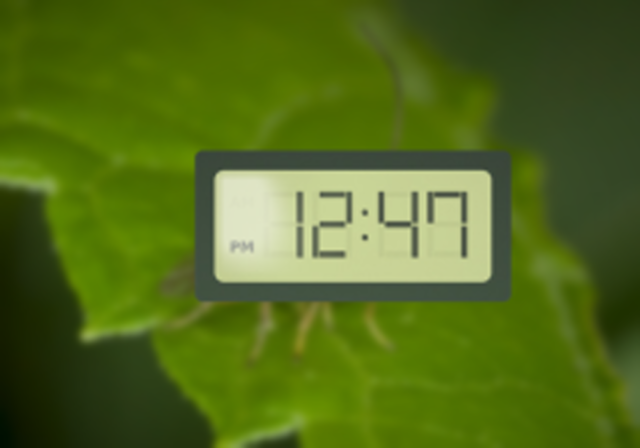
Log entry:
12 h 47 min
